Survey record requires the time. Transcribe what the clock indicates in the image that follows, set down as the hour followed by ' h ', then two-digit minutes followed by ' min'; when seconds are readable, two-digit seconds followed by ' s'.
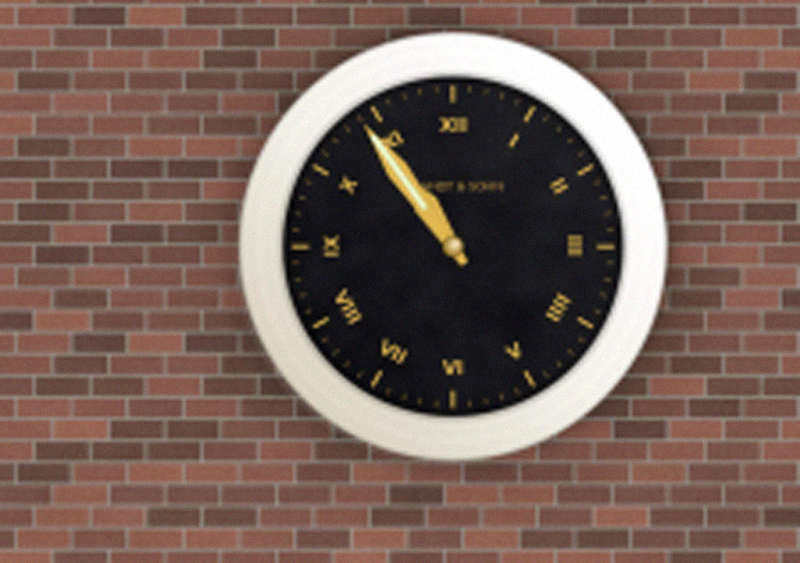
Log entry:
10 h 54 min
